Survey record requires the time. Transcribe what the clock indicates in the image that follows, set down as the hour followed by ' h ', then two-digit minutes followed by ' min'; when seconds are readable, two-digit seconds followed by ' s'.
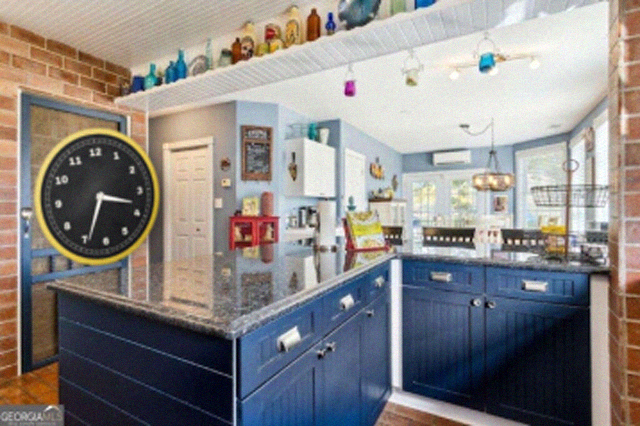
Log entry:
3 h 34 min
